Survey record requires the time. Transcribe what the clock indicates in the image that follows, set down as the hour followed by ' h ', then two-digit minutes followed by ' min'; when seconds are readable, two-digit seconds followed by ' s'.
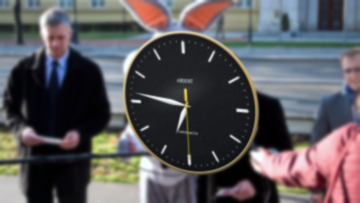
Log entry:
6 h 46 min 30 s
